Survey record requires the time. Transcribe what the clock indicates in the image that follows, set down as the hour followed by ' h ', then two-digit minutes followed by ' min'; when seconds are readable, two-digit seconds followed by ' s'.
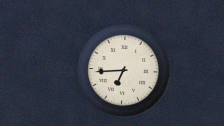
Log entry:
6 h 44 min
